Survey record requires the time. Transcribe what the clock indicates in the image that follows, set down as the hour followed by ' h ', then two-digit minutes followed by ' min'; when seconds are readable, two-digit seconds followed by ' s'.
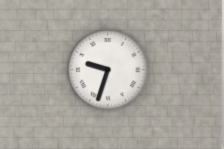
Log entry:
9 h 33 min
